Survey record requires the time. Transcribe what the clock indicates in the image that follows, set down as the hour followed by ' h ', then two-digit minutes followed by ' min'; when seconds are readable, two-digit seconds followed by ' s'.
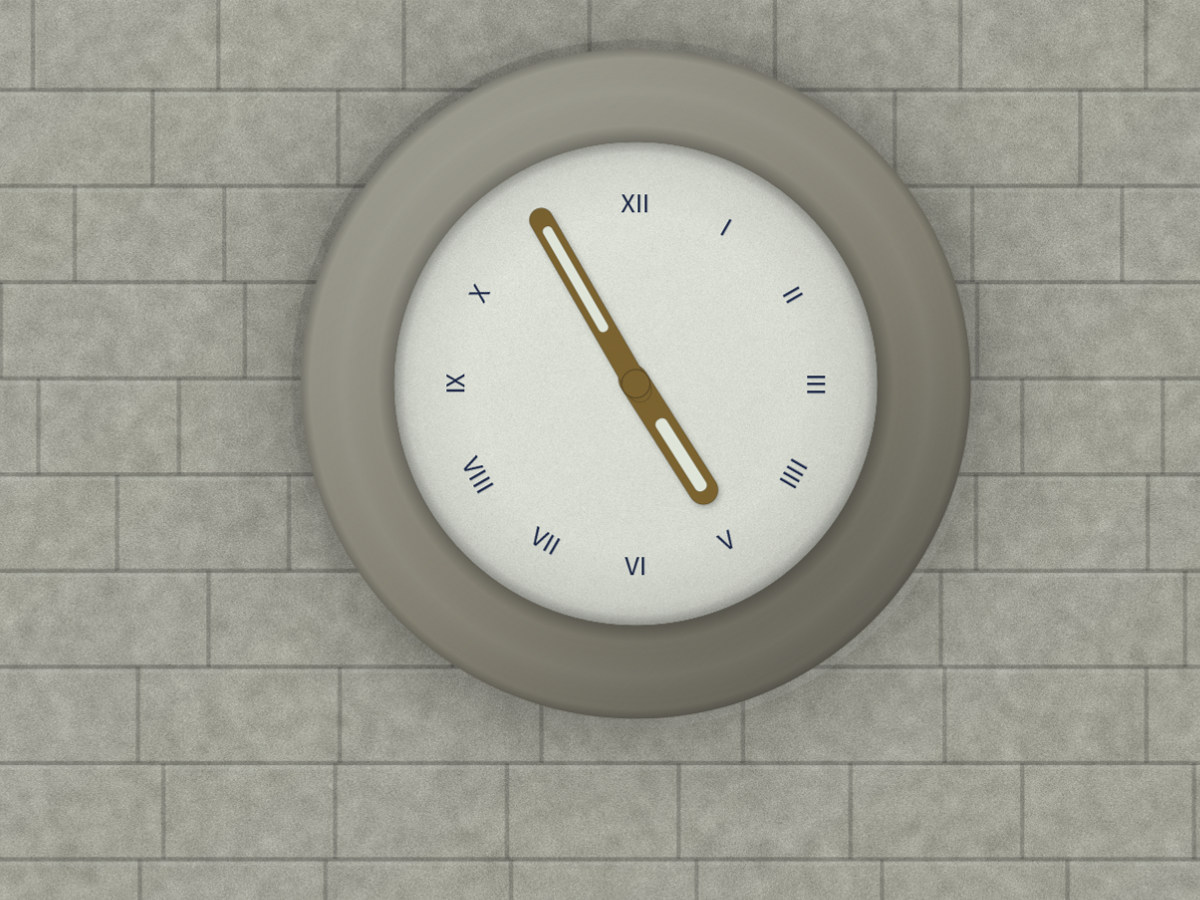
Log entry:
4 h 55 min
